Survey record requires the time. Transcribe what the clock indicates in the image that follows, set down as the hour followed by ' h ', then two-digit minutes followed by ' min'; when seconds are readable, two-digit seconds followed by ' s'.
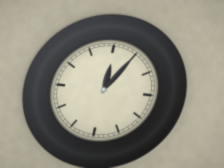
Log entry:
12 h 05 min
